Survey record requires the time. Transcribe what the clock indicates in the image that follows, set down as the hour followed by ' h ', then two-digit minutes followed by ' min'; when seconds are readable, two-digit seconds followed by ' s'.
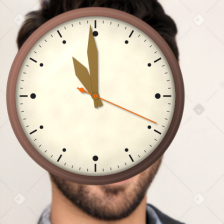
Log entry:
10 h 59 min 19 s
